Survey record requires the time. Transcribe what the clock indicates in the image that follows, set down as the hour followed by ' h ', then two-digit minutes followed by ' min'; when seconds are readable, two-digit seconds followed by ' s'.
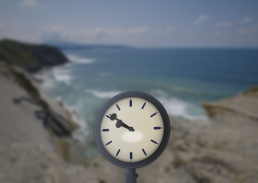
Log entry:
9 h 51 min
